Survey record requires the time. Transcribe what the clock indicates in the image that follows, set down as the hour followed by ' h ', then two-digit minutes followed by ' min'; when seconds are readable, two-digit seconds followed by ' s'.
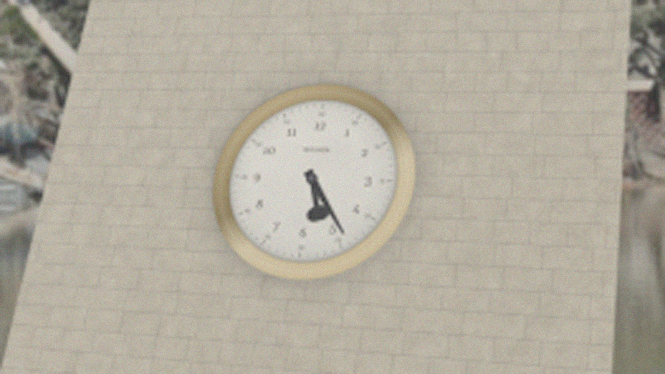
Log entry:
5 h 24 min
